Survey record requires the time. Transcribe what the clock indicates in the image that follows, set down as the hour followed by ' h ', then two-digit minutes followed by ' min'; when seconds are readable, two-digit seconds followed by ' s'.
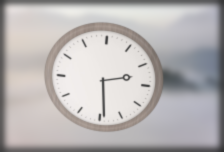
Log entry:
2 h 29 min
